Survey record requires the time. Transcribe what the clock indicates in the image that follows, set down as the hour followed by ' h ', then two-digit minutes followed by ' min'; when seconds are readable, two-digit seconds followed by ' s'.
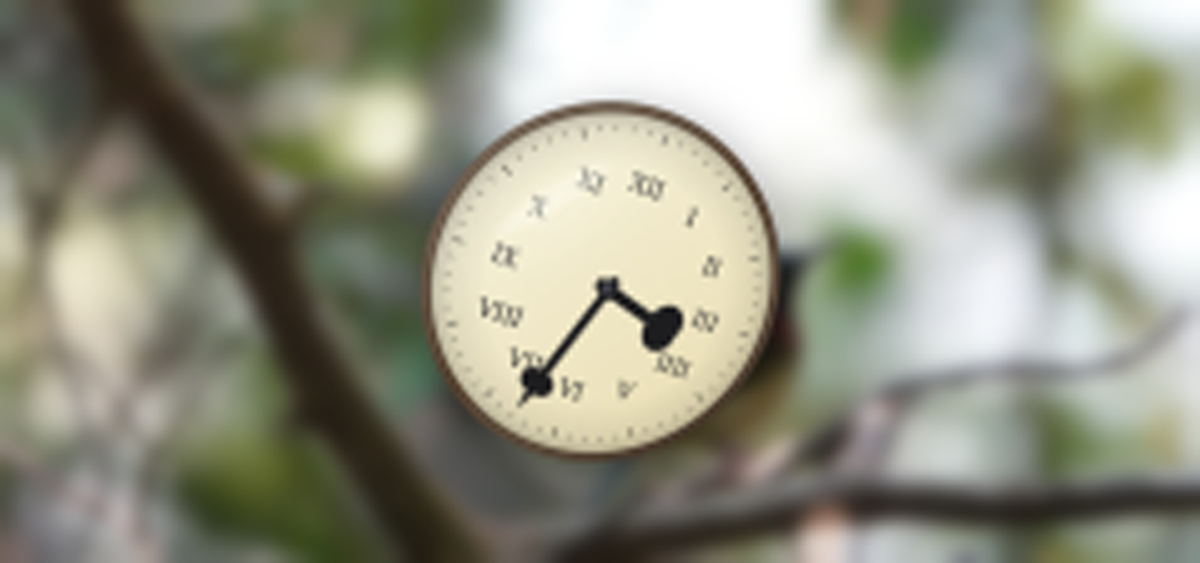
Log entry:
3 h 33 min
